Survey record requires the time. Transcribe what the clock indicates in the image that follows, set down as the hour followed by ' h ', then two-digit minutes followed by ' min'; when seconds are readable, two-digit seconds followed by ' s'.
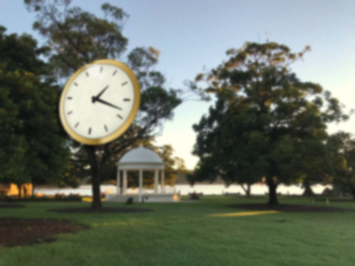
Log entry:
1 h 18 min
